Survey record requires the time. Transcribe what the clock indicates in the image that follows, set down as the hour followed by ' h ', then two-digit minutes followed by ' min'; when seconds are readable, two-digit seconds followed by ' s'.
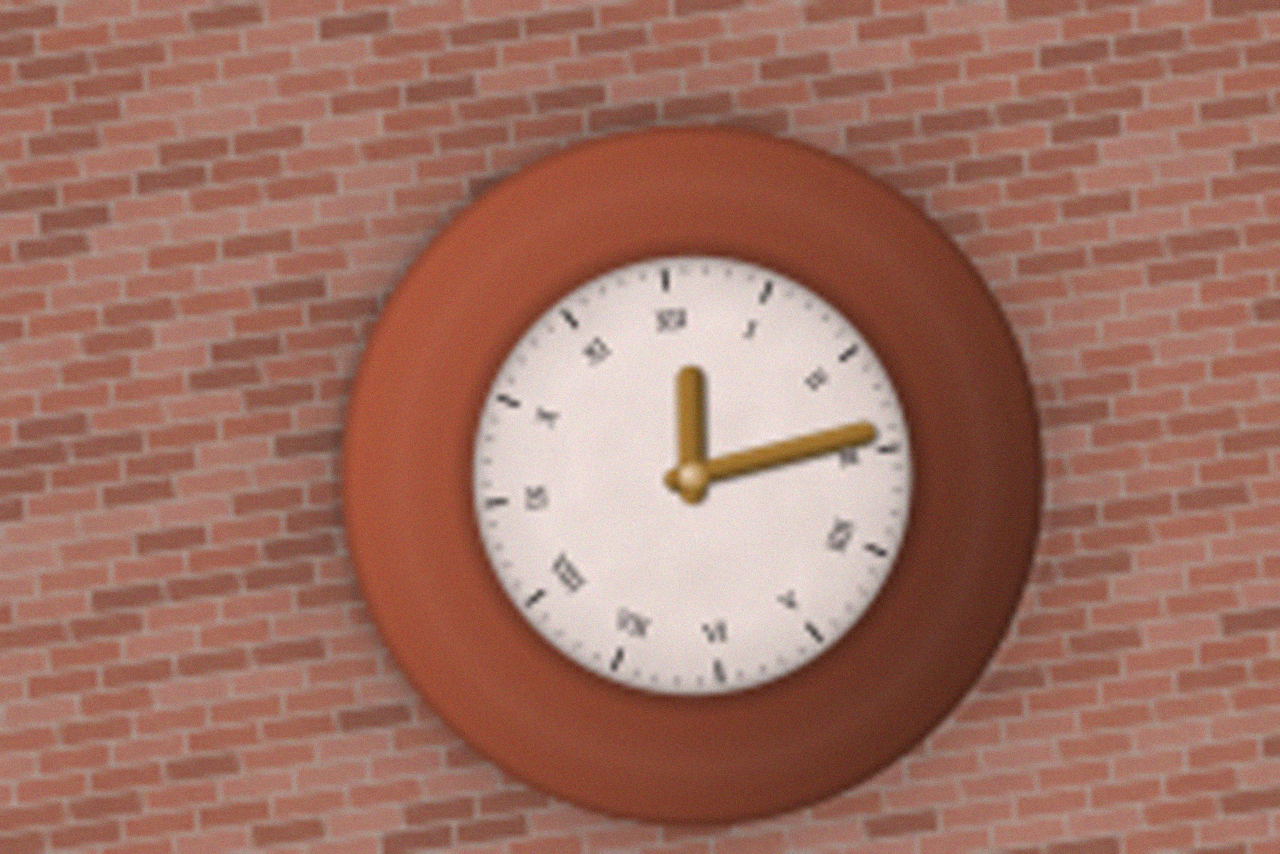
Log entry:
12 h 14 min
